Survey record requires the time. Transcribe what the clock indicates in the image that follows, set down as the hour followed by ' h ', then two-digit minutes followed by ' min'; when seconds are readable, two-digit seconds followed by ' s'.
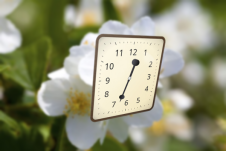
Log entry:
12 h 33 min
